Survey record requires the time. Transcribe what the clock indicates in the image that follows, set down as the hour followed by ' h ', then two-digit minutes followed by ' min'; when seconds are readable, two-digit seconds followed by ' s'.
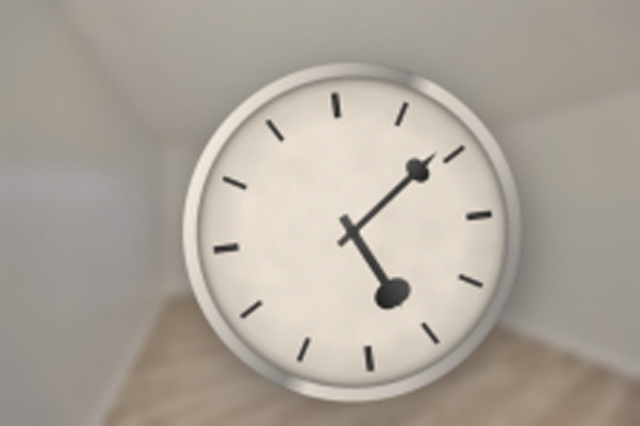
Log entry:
5 h 09 min
